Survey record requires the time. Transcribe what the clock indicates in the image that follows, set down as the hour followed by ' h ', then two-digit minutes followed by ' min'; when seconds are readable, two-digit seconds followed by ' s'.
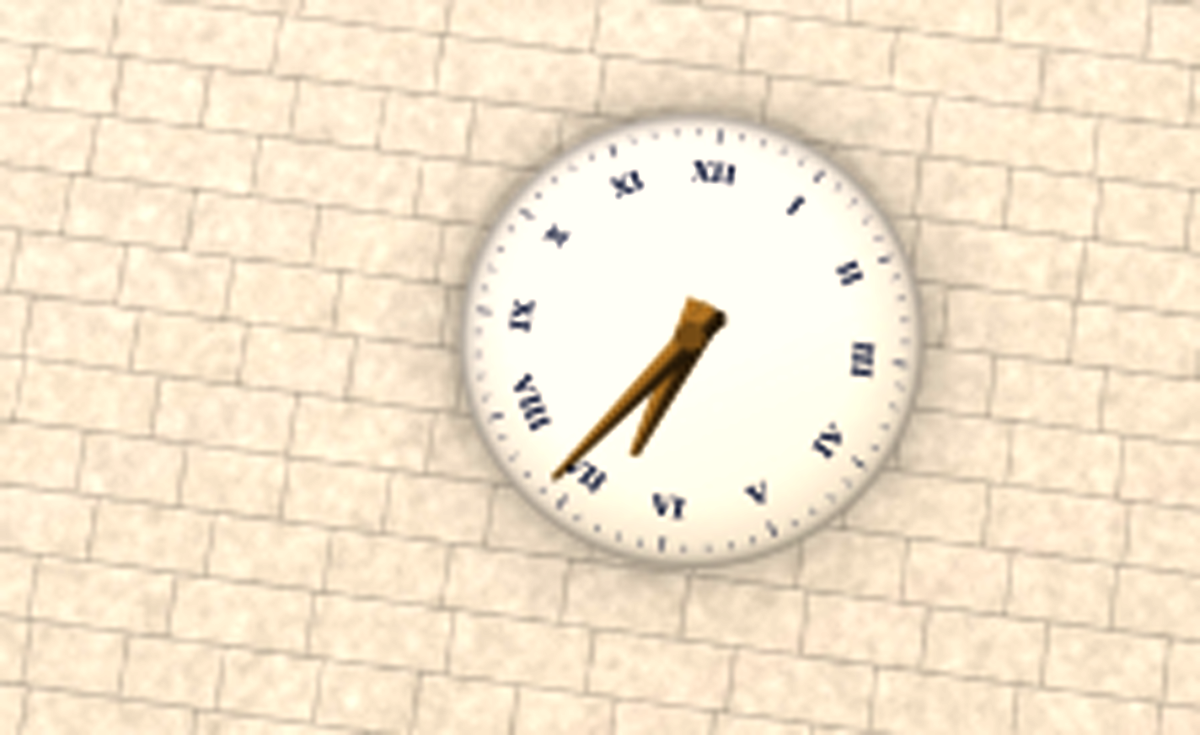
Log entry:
6 h 36 min
